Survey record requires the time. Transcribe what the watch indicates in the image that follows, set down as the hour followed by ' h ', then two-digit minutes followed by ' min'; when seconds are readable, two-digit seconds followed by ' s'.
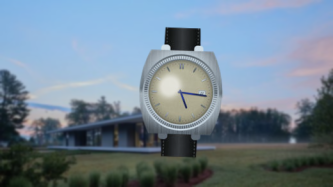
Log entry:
5 h 16 min
